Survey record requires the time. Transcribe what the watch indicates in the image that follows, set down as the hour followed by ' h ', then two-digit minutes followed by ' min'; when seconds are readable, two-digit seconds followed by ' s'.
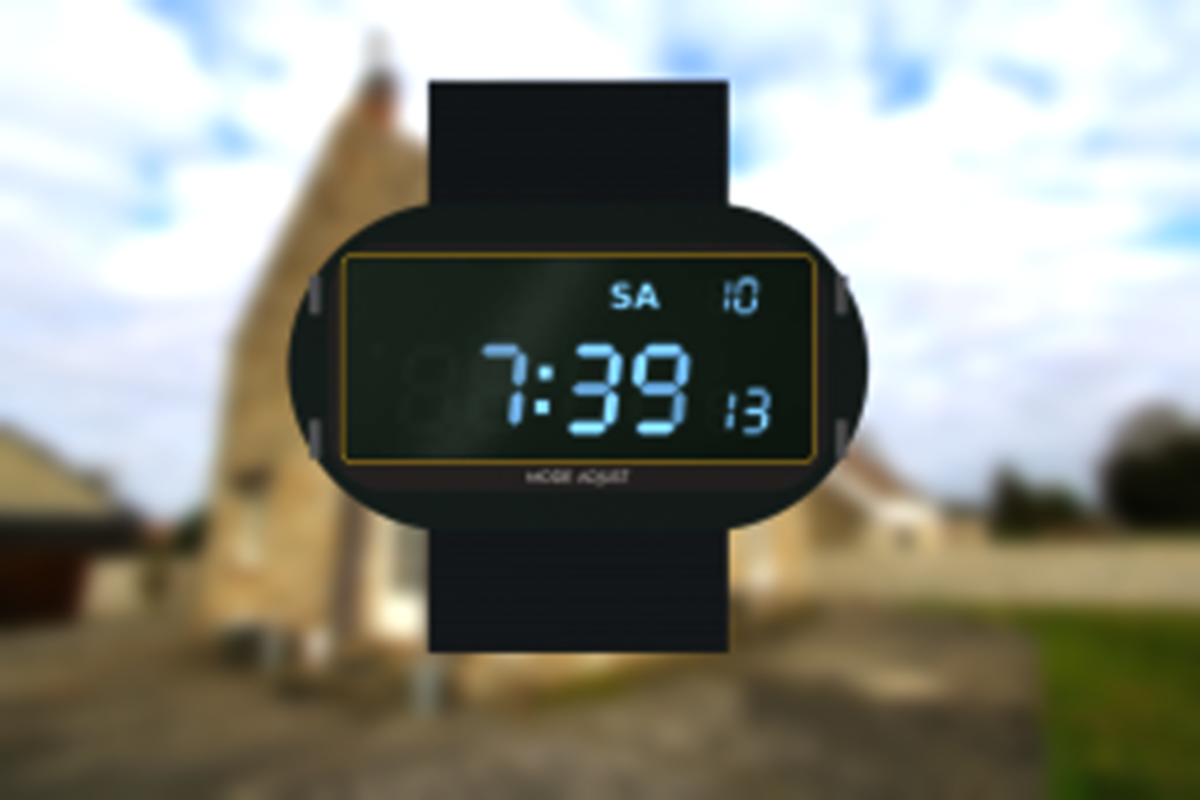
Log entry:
7 h 39 min 13 s
